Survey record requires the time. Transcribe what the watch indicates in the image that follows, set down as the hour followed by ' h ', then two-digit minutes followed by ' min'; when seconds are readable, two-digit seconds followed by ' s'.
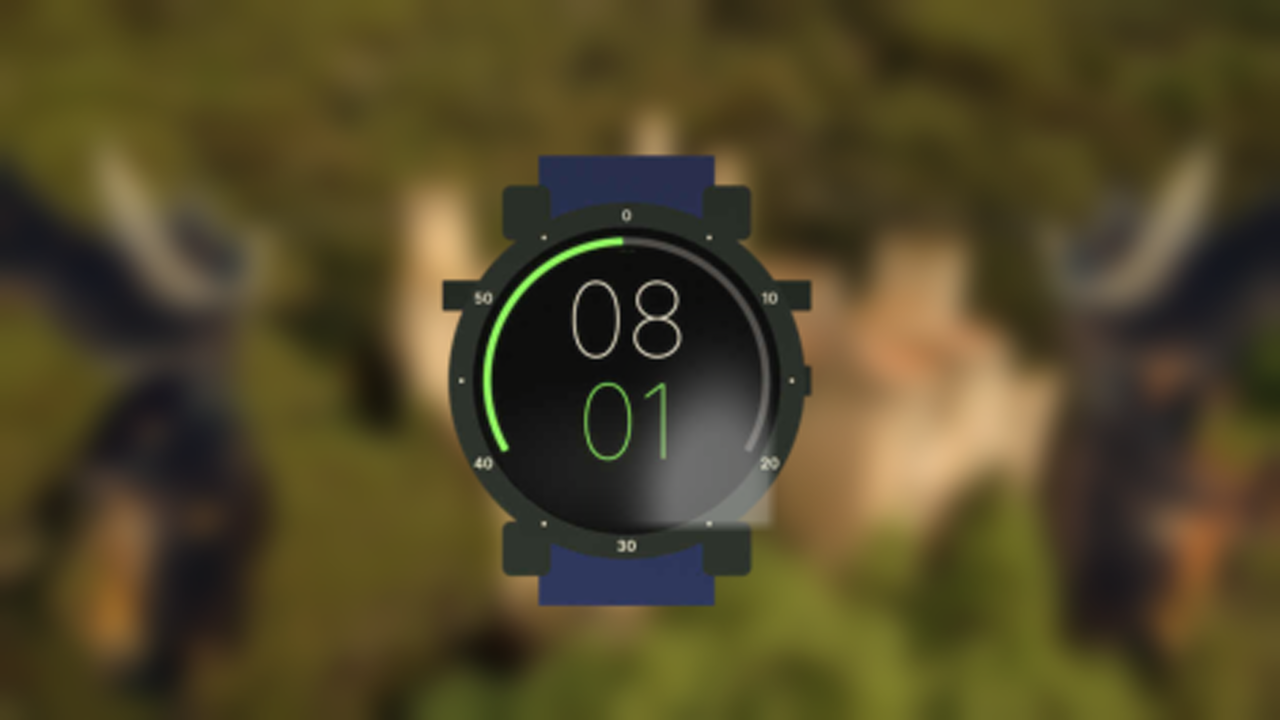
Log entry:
8 h 01 min
